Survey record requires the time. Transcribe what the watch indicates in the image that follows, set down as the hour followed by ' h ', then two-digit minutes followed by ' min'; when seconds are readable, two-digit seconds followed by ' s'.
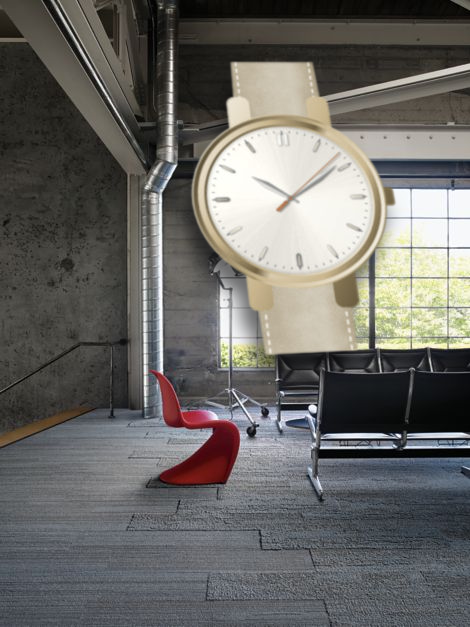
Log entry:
10 h 09 min 08 s
